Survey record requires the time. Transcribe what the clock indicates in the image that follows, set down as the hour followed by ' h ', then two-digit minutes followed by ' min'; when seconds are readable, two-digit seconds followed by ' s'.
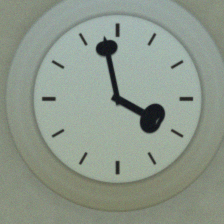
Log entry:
3 h 58 min
